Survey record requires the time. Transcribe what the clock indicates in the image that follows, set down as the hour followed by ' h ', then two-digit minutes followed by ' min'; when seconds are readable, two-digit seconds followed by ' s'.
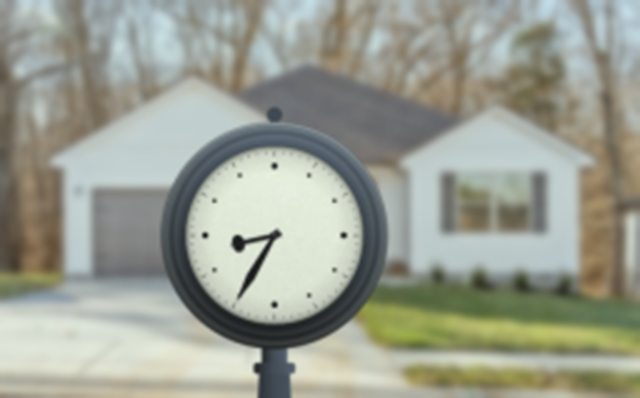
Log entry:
8 h 35 min
